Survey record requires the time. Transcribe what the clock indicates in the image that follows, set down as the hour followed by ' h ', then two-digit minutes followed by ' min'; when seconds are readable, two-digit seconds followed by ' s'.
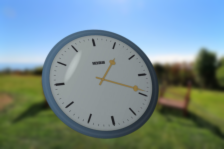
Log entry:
1 h 19 min
